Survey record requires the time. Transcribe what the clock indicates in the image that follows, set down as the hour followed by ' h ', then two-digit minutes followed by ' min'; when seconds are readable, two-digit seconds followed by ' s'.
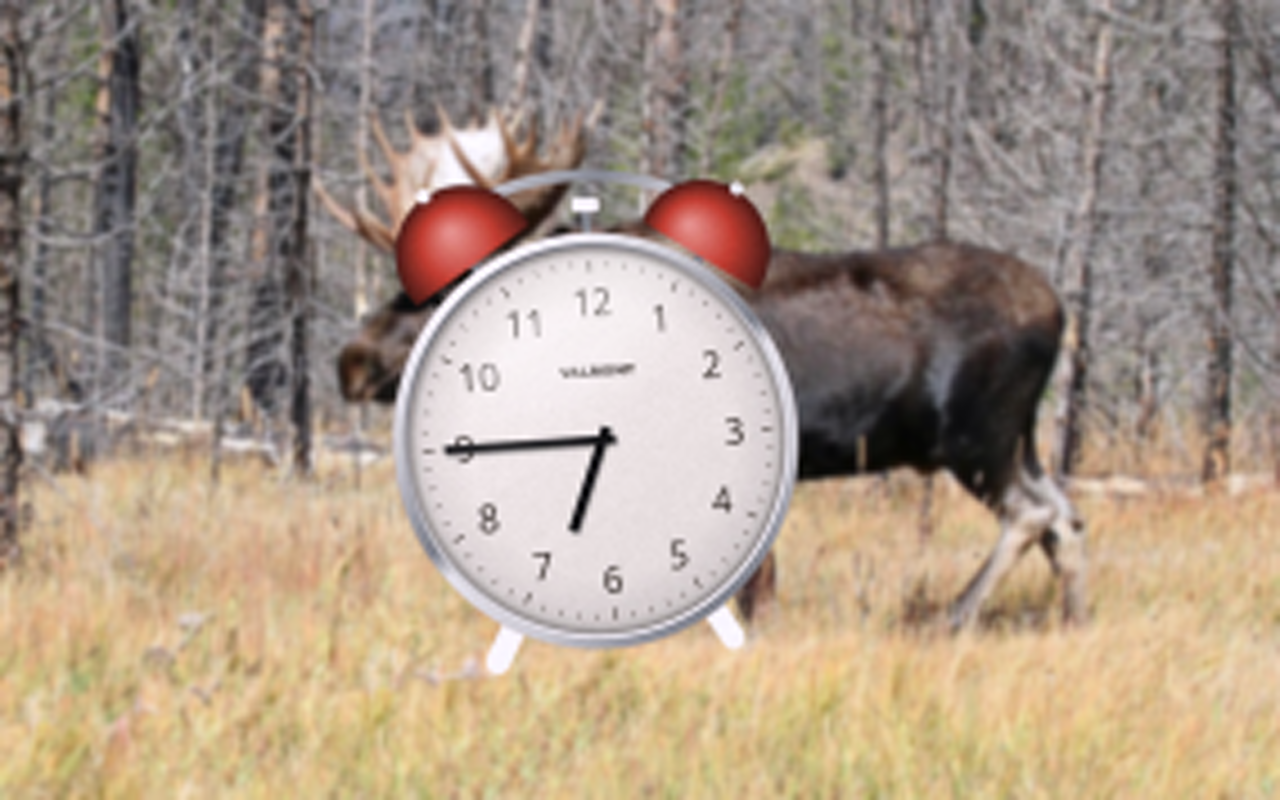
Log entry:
6 h 45 min
